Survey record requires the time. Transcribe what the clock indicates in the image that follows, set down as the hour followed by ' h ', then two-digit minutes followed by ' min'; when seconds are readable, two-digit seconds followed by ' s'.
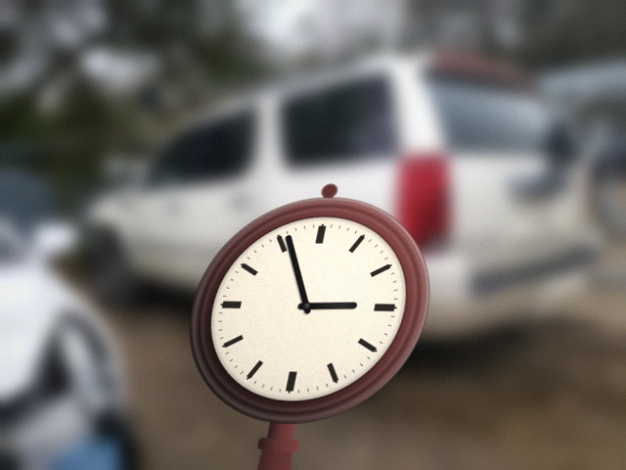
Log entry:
2 h 56 min
